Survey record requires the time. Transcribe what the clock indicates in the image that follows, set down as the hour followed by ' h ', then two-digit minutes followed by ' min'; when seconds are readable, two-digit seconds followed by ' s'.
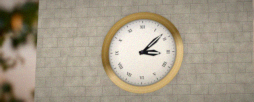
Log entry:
3 h 08 min
